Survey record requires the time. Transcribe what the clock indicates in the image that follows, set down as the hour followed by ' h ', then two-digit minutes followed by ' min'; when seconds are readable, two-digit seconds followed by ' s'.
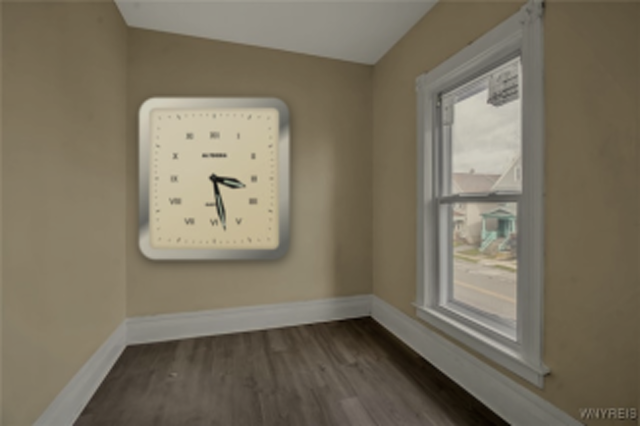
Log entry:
3 h 28 min
